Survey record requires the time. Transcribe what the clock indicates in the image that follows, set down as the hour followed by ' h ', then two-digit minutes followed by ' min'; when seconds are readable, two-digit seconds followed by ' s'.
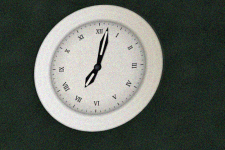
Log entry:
7 h 02 min
